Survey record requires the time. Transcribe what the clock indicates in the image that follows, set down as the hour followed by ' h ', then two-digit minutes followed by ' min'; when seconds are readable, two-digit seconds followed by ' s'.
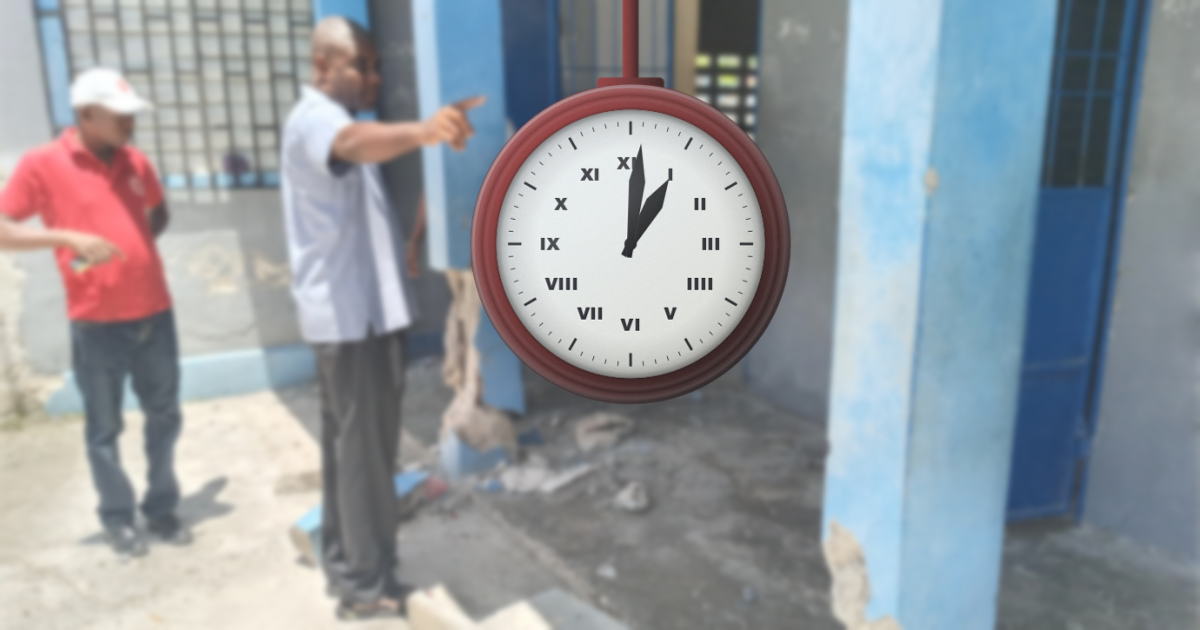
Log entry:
1 h 01 min
